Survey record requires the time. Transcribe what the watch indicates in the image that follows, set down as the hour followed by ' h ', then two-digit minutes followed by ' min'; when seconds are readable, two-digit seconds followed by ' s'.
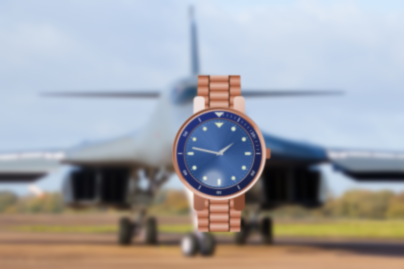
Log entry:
1 h 47 min
